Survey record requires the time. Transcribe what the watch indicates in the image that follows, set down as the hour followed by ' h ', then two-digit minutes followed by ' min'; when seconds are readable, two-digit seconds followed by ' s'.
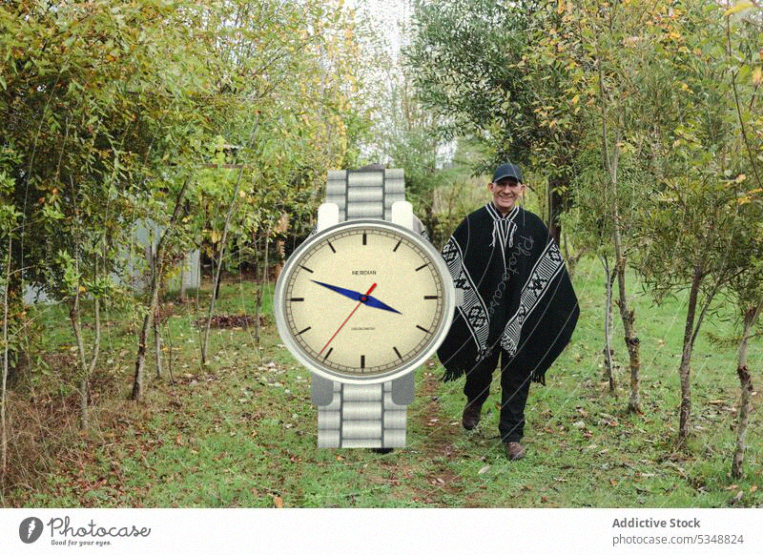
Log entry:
3 h 48 min 36 s
